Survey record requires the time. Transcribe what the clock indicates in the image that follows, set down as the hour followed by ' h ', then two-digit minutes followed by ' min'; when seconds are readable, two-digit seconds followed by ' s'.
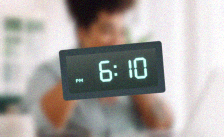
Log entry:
6 h 10 min
